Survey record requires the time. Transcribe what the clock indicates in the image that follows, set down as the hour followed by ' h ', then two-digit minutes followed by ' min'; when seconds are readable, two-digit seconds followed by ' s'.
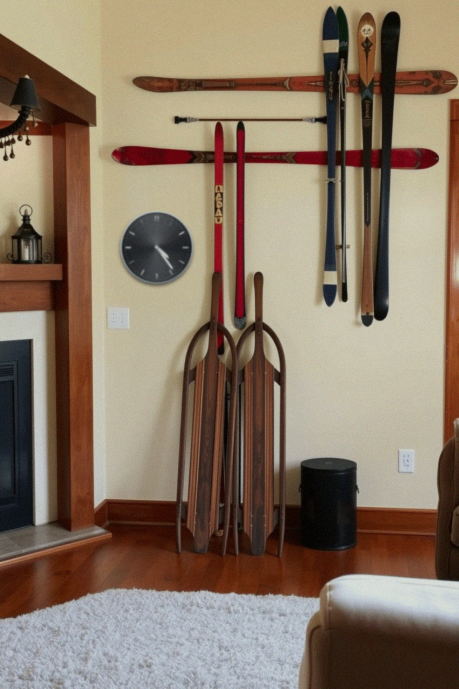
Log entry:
4 h 24 min
